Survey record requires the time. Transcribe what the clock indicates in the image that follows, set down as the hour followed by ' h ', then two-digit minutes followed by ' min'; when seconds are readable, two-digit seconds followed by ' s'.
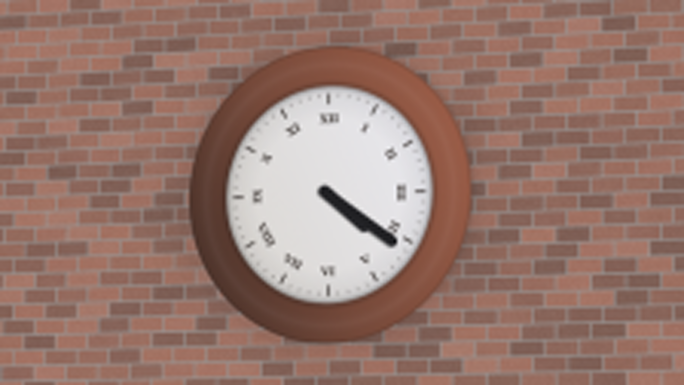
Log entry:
4 h 21 min
